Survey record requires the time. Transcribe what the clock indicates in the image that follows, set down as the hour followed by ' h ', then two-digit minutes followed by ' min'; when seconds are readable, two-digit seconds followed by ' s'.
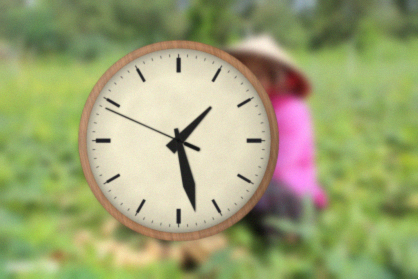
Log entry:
1 h 27 min 49 s
